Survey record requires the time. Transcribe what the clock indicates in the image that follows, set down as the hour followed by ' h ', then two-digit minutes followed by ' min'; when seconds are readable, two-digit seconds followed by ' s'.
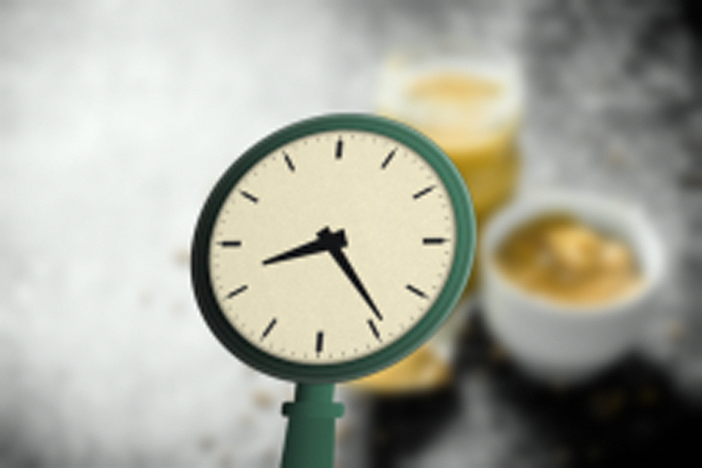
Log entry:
8 h 24 min
